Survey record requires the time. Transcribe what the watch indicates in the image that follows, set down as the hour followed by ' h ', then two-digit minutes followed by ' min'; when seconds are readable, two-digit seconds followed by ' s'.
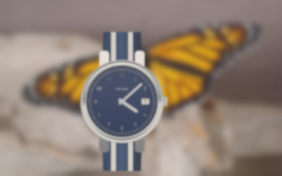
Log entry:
4 h 08 min
